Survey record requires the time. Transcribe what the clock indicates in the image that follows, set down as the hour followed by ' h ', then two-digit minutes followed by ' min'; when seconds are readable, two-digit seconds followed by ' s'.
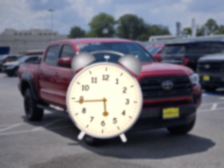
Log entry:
5 h 44 min
